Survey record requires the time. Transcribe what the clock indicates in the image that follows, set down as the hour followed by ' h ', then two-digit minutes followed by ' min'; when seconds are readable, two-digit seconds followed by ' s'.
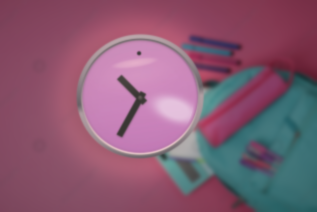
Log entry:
10 h 35 min
